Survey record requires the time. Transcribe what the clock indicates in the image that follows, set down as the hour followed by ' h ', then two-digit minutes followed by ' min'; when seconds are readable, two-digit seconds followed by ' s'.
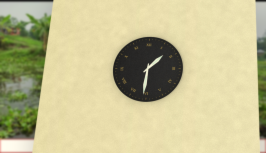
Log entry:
1 h 31 min
